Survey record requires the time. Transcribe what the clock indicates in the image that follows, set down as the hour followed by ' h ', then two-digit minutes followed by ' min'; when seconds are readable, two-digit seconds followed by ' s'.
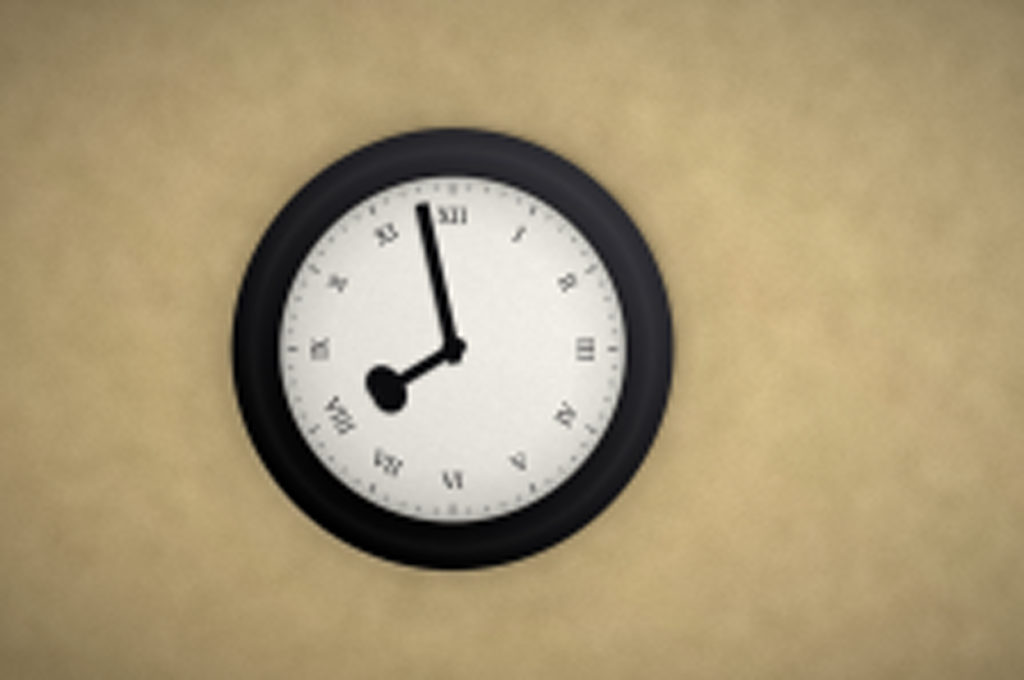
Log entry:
7 h 58 min
